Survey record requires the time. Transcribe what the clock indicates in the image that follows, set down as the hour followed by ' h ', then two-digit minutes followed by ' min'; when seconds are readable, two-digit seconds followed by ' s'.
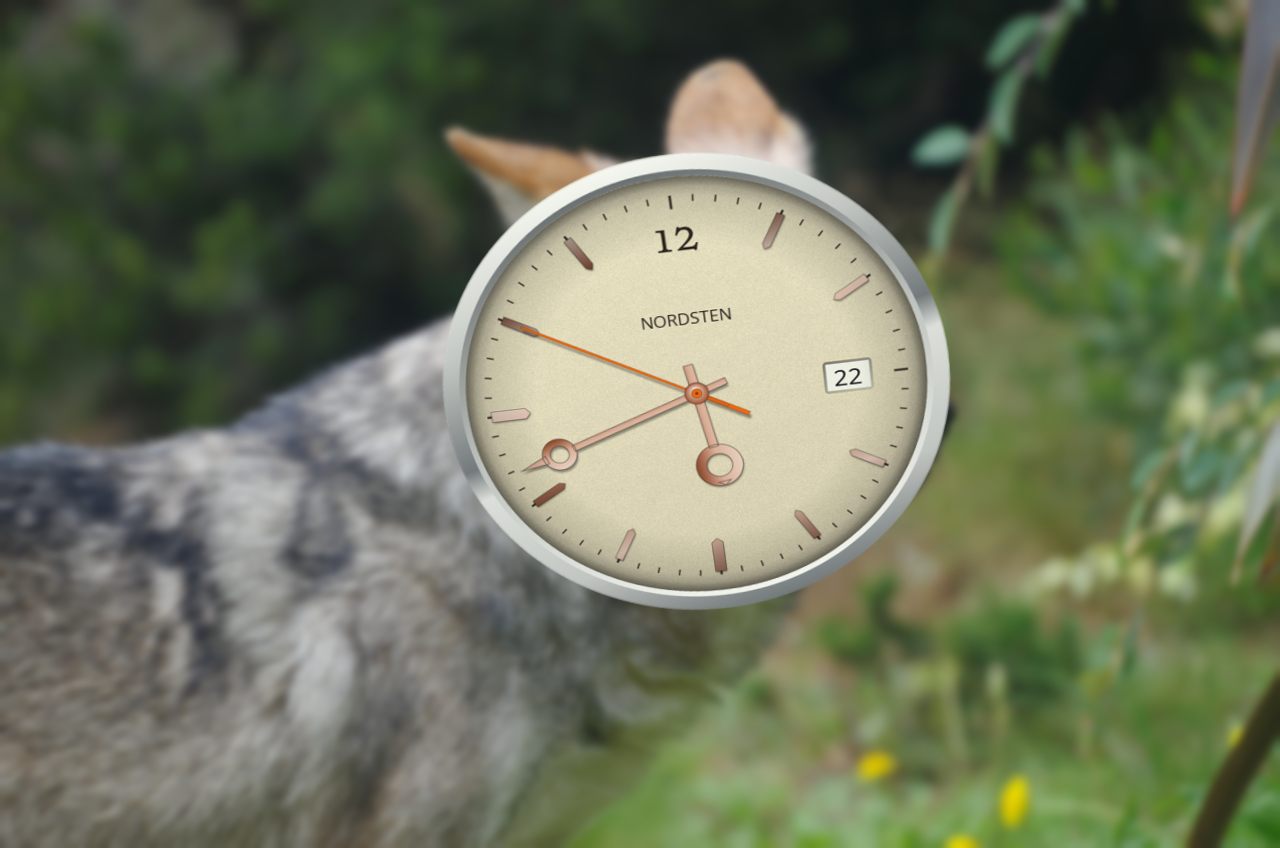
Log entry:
5 h 41 min 50 s
